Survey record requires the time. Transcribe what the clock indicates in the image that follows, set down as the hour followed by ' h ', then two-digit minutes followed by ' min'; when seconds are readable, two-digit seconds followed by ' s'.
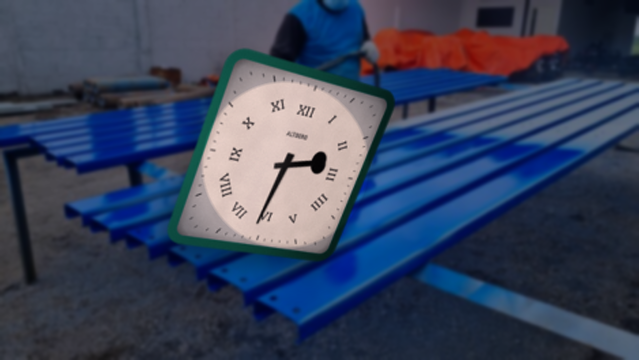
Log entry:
2 h 31 min
